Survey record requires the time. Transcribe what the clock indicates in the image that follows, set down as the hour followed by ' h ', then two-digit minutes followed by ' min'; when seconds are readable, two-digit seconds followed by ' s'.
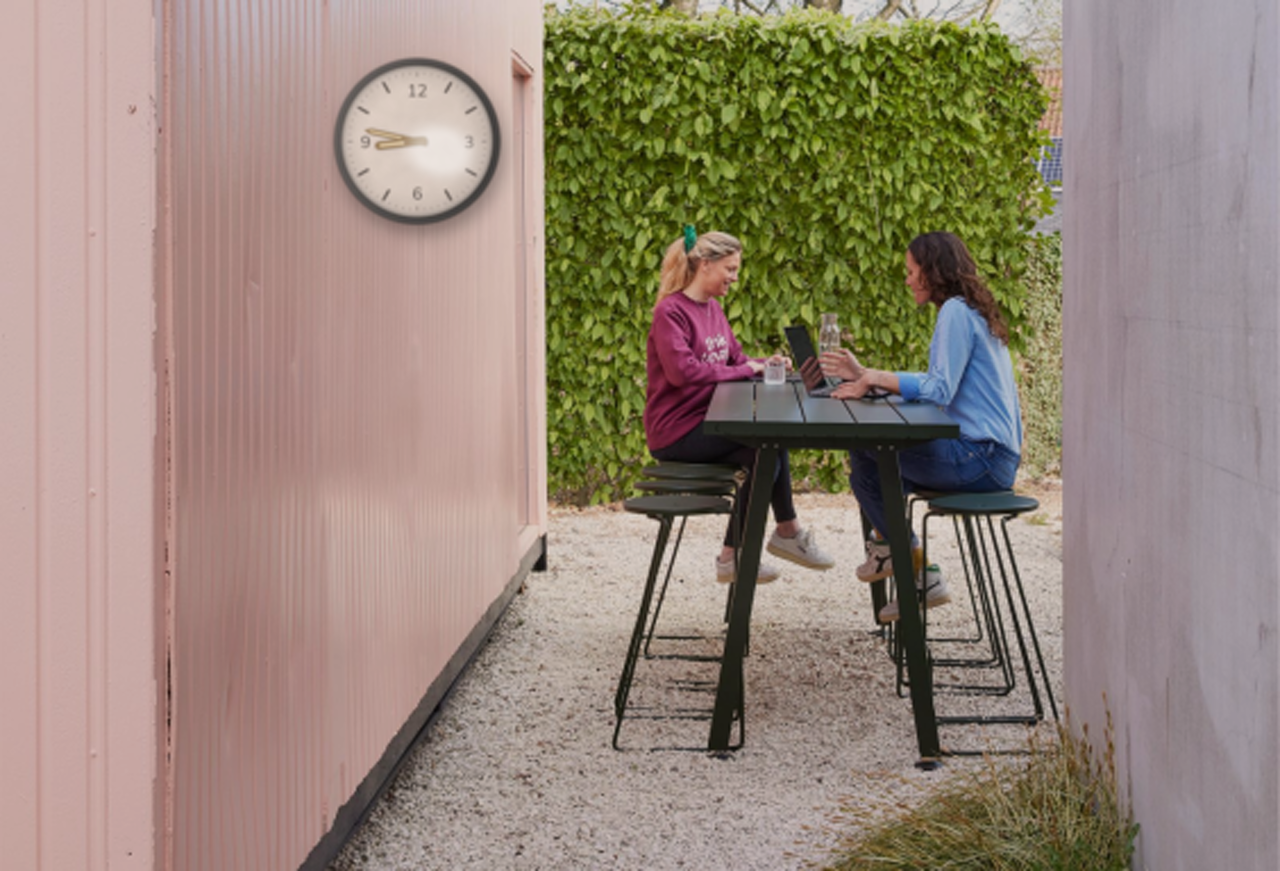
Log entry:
8 h 47 min
